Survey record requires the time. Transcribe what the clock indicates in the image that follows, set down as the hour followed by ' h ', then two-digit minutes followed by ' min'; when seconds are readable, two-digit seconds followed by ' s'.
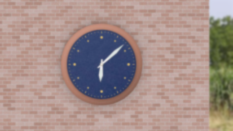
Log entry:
6 h 08 min
